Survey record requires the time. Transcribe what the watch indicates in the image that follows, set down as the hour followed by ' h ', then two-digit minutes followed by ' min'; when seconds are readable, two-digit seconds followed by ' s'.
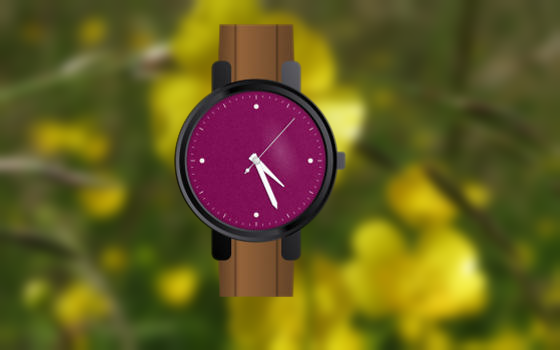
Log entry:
4 h 26 min 07 s
